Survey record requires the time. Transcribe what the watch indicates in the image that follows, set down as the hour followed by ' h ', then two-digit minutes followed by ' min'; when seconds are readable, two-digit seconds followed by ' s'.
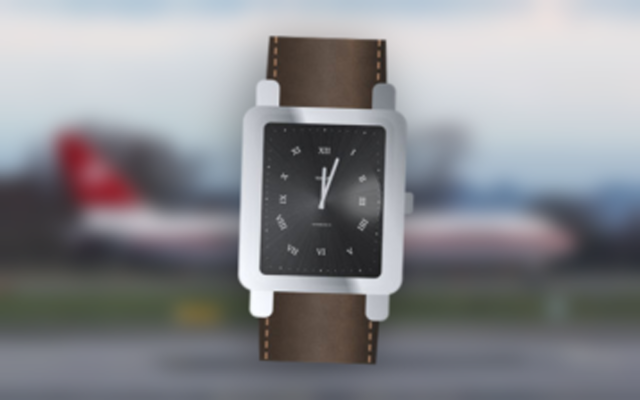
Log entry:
12 h 03 min
